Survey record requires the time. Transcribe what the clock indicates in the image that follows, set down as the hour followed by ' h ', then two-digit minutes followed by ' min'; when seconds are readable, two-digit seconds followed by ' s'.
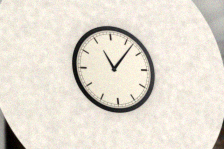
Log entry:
11 h 07 min
